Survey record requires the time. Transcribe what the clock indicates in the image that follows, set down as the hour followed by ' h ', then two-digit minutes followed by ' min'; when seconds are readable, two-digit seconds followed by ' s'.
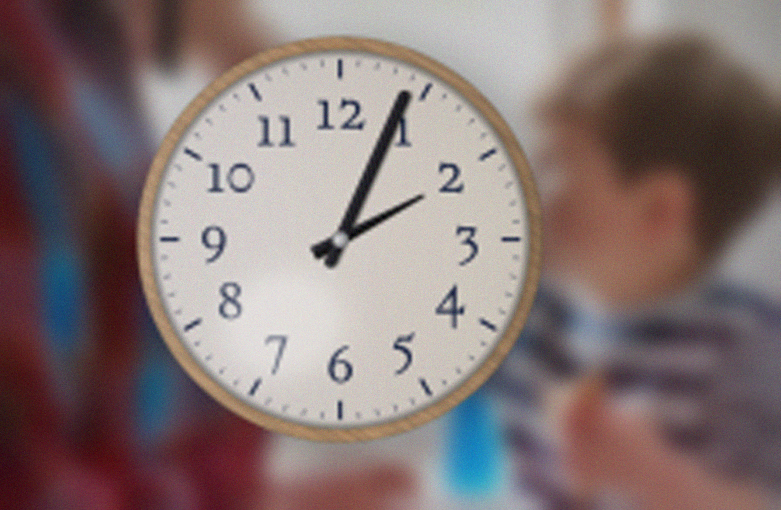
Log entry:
2 h 04 min
